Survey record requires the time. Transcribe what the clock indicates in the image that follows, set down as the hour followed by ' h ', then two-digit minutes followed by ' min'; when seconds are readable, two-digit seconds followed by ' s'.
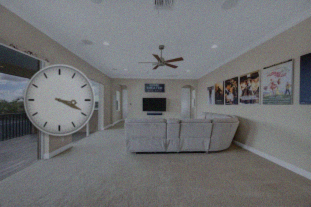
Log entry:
3 h 19 min
